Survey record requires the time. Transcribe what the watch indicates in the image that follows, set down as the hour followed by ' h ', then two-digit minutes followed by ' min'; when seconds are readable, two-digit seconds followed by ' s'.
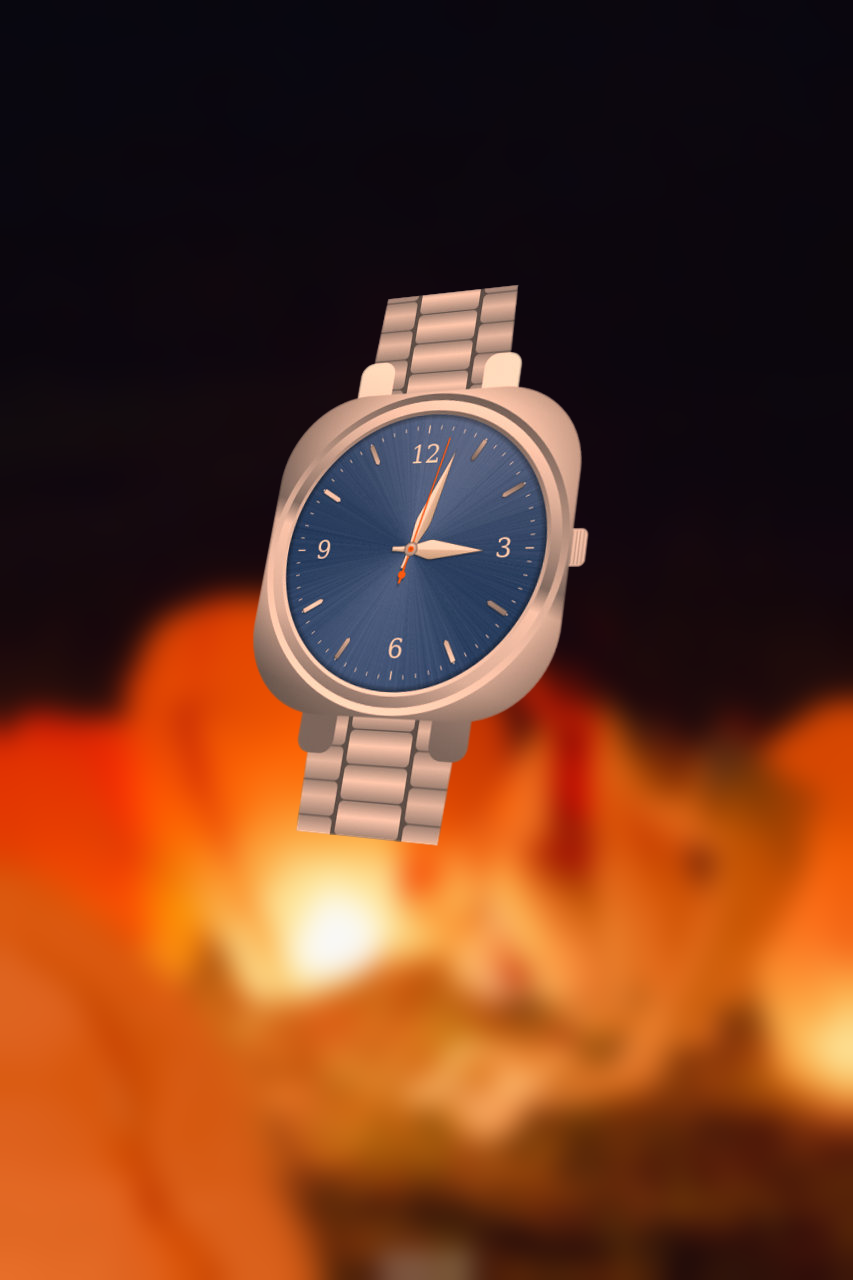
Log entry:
3 h 03 min 02 s
